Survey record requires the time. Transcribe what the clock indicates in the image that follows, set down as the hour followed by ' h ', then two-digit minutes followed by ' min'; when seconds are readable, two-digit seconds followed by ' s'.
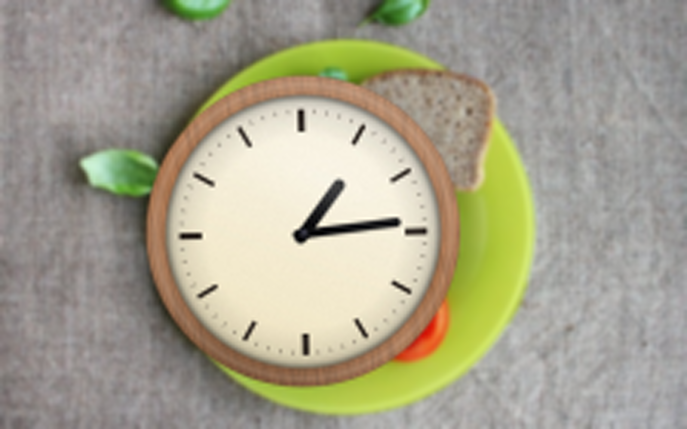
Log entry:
1 h 14 min
